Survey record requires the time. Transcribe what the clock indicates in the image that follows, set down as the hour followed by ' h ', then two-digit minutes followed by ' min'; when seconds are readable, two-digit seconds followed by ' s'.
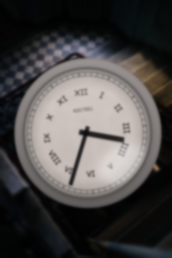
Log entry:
3 h 34 min
